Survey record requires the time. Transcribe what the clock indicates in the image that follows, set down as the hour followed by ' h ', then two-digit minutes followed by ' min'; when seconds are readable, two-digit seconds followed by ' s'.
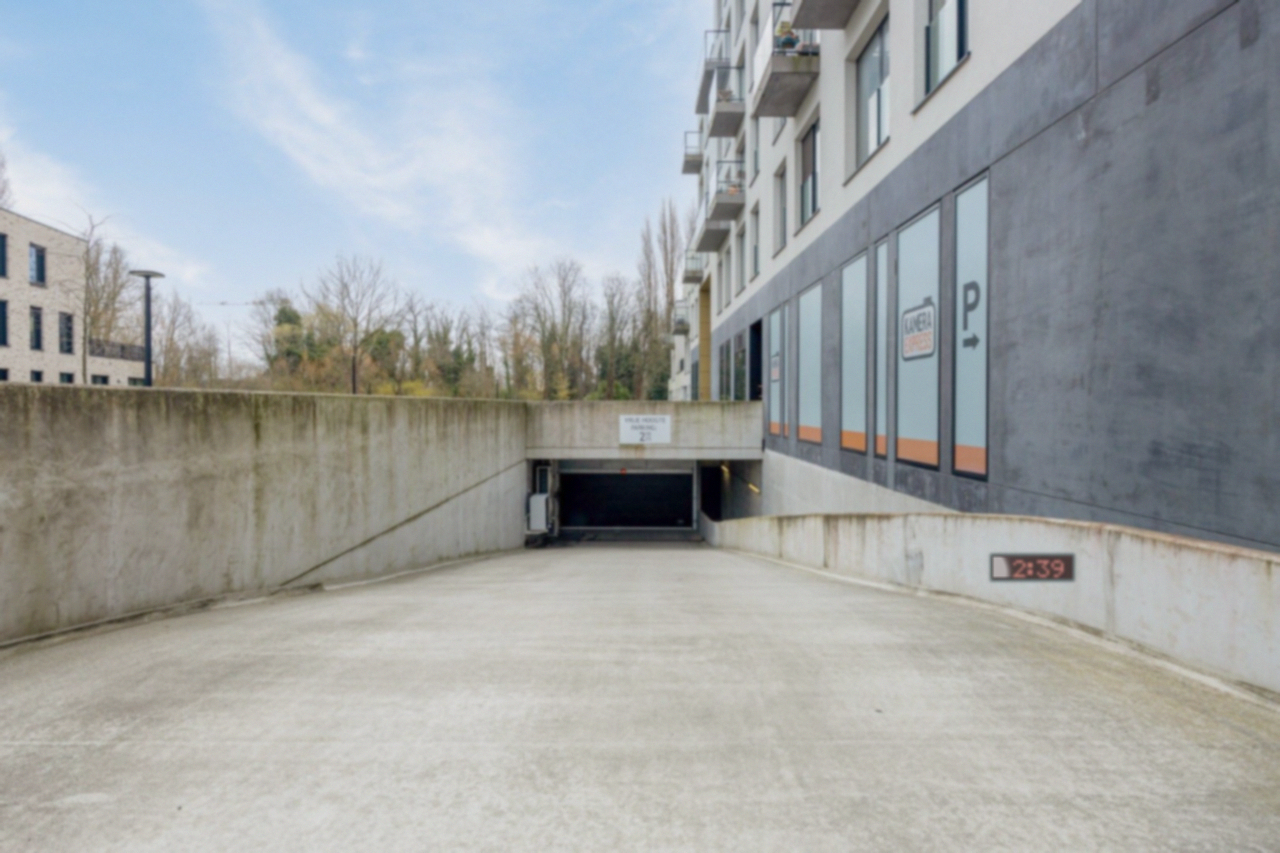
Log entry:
2 h 39 min
